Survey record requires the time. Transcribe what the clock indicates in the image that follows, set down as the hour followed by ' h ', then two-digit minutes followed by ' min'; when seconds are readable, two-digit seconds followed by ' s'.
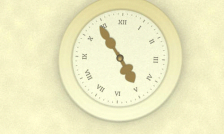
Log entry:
4 h 54 min
